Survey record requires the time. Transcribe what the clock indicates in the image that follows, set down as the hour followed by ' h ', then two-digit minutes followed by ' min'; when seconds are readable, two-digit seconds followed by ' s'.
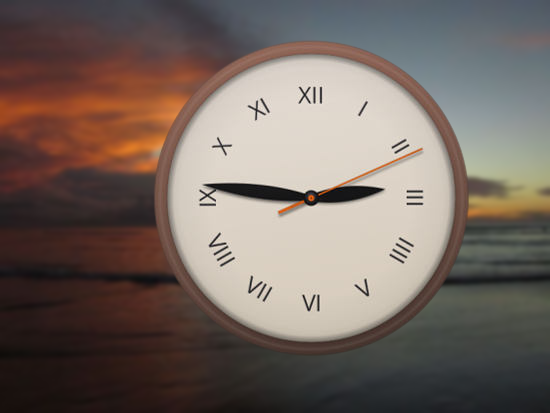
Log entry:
2 h 46 min 11 s
